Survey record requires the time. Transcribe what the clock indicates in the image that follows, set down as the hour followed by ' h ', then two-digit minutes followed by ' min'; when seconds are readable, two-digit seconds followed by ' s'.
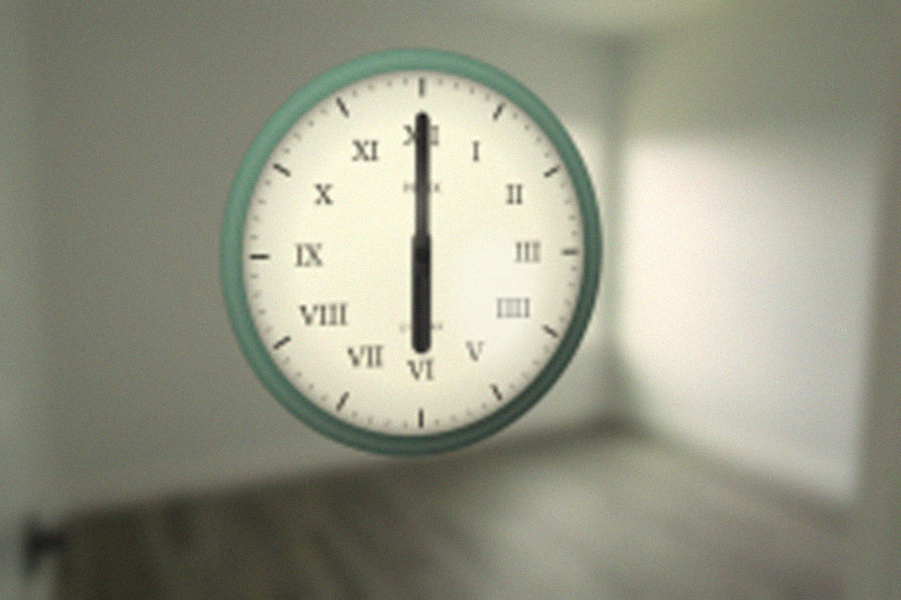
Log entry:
6 h 00 min
